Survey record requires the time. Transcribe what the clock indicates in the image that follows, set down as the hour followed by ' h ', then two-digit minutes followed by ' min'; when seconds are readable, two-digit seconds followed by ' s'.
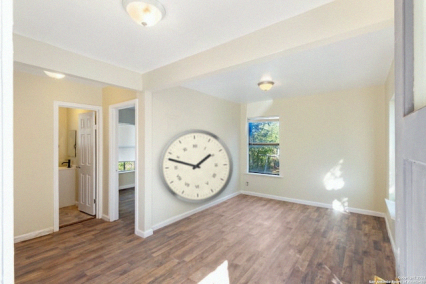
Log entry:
1 h 48 min
